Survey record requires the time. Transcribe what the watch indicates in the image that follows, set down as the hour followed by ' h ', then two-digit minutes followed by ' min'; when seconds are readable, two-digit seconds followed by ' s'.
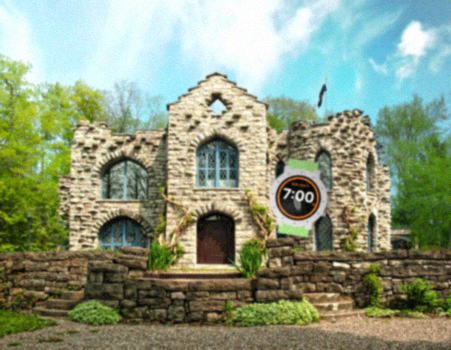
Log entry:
7 h 00 min
